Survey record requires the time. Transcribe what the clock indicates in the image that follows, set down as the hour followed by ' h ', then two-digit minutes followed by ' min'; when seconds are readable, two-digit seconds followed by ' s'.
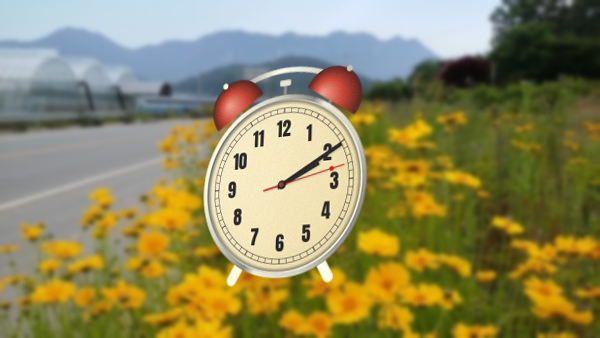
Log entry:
2 h 10 min 13 s
